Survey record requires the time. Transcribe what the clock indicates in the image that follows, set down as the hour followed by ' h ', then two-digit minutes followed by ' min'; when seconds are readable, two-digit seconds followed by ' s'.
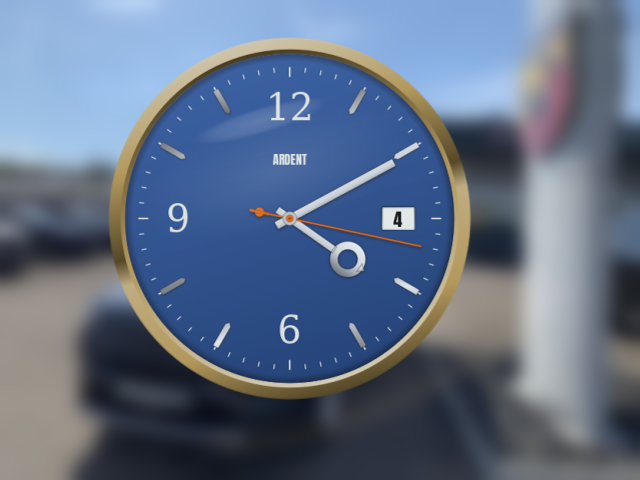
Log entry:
4 h 10 min 17 s
